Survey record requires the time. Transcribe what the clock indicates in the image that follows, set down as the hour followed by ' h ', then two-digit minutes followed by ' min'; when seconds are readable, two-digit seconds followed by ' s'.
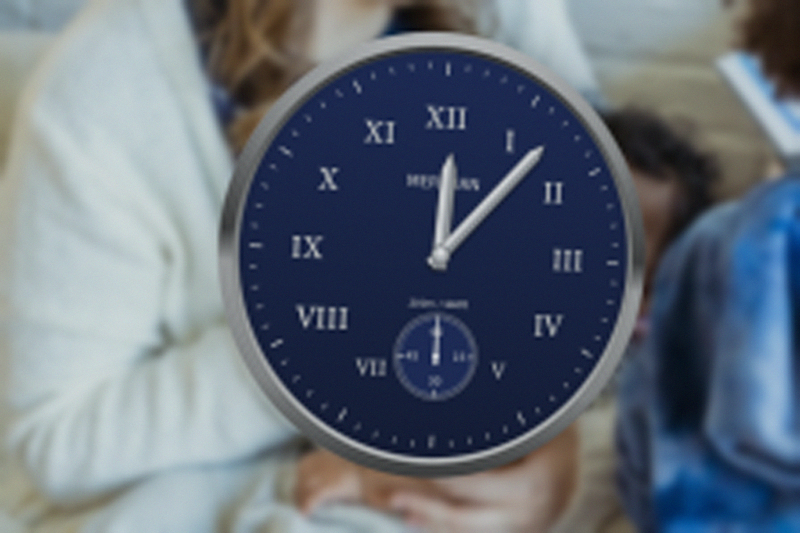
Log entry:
12 h 07 min
